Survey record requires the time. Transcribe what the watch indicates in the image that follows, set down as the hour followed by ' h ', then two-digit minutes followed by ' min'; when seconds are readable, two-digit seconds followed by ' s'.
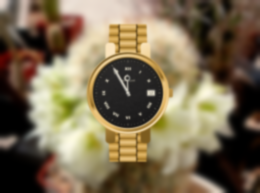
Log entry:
11 h 55 min
